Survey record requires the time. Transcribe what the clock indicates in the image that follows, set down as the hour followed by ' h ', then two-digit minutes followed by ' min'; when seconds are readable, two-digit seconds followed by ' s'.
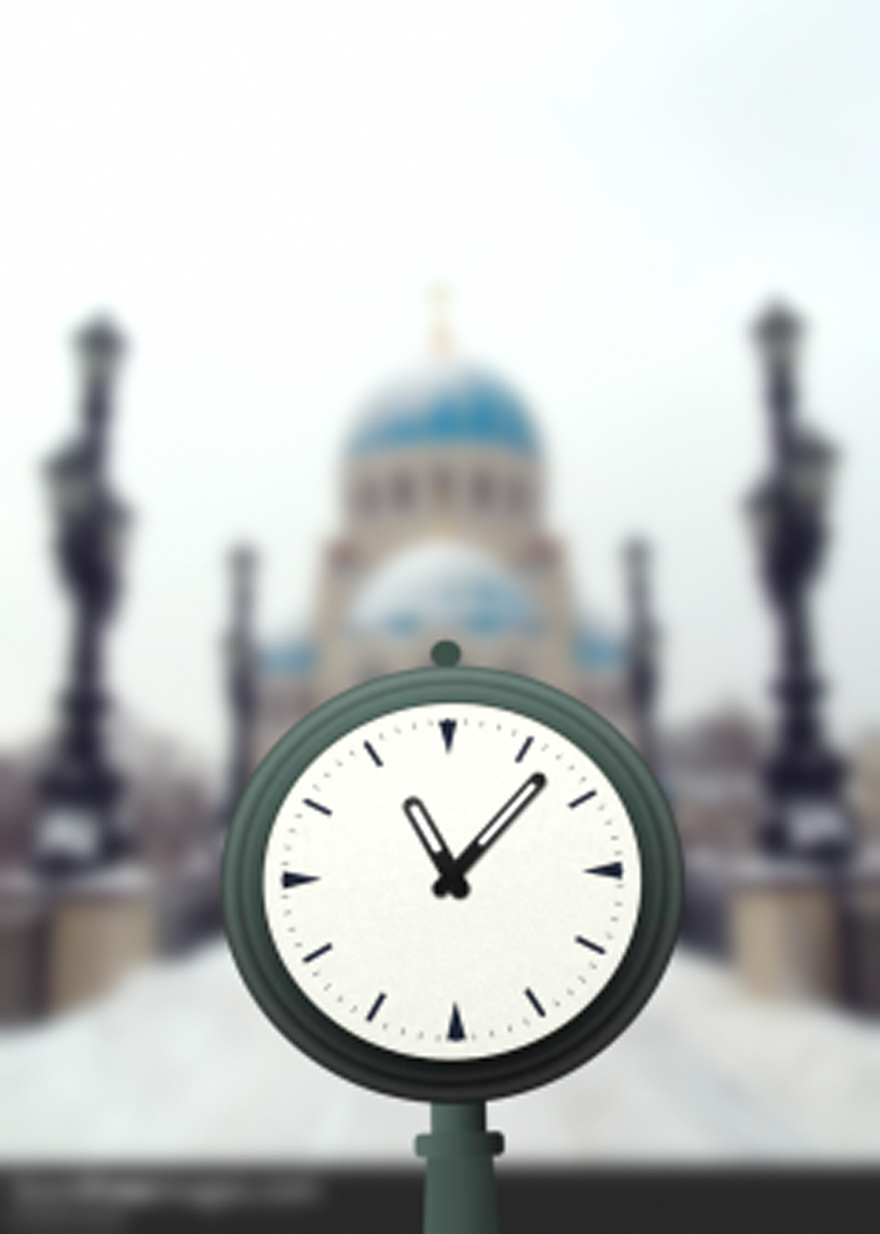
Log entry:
11 h 07 min
